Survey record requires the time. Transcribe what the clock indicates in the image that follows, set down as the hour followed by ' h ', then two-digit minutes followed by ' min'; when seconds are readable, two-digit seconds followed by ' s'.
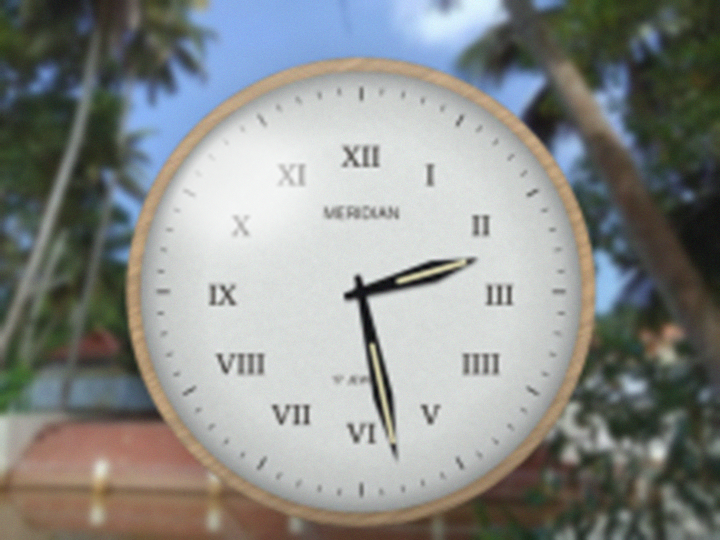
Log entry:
2 h 28 min
